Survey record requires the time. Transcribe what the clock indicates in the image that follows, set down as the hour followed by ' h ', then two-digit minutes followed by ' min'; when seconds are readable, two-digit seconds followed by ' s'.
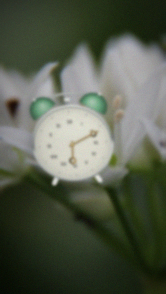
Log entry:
6 h 11 min
